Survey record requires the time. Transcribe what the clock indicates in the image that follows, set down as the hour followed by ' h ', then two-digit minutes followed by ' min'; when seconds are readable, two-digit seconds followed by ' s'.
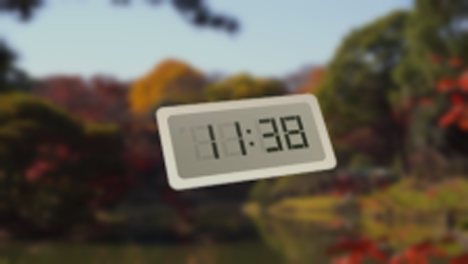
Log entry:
11 h 38 min
